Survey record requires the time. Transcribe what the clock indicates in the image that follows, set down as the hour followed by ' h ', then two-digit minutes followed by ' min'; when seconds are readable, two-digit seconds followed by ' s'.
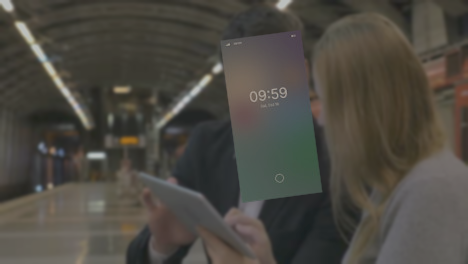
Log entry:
9 h 59 min
